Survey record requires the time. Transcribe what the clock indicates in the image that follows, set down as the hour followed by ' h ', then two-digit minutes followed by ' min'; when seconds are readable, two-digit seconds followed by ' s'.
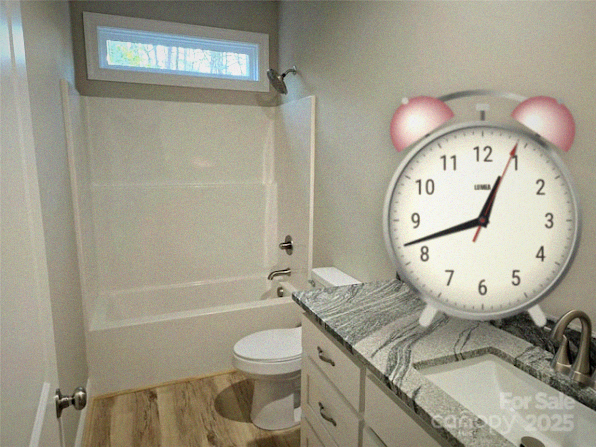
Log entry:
12 h 42 min 04 s
